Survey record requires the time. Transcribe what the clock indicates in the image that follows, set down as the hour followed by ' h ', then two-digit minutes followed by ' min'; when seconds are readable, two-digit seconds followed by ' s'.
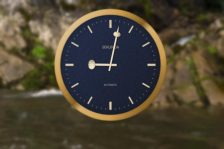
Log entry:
9 h 02 min
